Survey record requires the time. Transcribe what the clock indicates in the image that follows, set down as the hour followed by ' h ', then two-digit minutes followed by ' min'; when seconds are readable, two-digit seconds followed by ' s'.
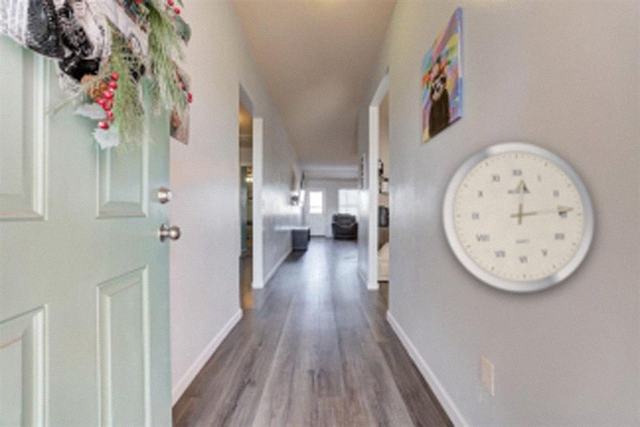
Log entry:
12 h 14 min
